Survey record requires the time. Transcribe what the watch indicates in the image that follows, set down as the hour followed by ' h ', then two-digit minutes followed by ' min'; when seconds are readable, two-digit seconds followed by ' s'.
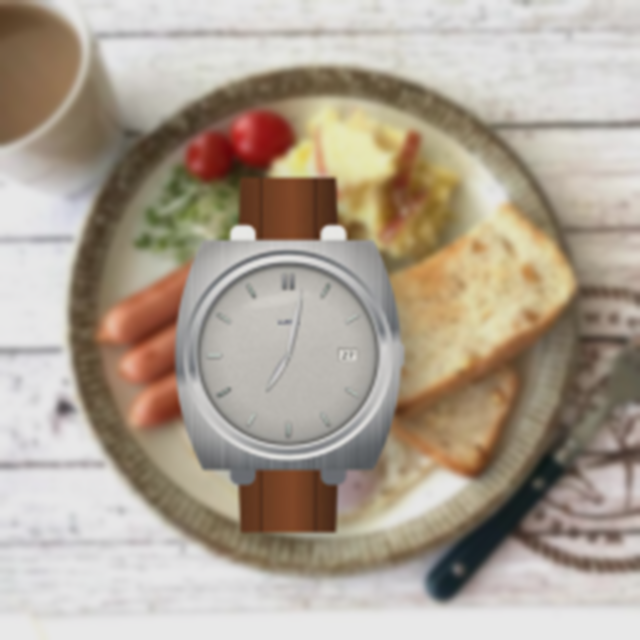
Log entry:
7 h 02 min
